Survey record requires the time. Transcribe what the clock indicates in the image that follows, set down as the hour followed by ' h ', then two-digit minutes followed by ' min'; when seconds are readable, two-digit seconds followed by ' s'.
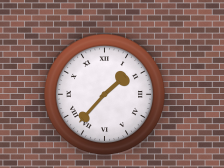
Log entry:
1 h 37 min
